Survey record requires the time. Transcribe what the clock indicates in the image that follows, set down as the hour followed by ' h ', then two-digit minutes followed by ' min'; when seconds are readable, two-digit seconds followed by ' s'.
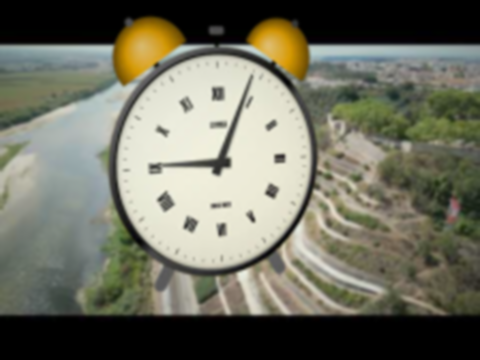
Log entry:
9 h 04 min
